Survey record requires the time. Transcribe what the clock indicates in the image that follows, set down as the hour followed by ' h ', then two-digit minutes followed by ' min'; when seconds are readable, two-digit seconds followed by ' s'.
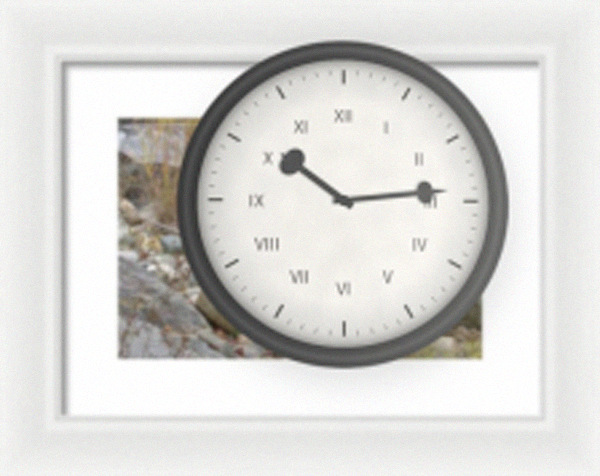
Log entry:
10 h 14 min
